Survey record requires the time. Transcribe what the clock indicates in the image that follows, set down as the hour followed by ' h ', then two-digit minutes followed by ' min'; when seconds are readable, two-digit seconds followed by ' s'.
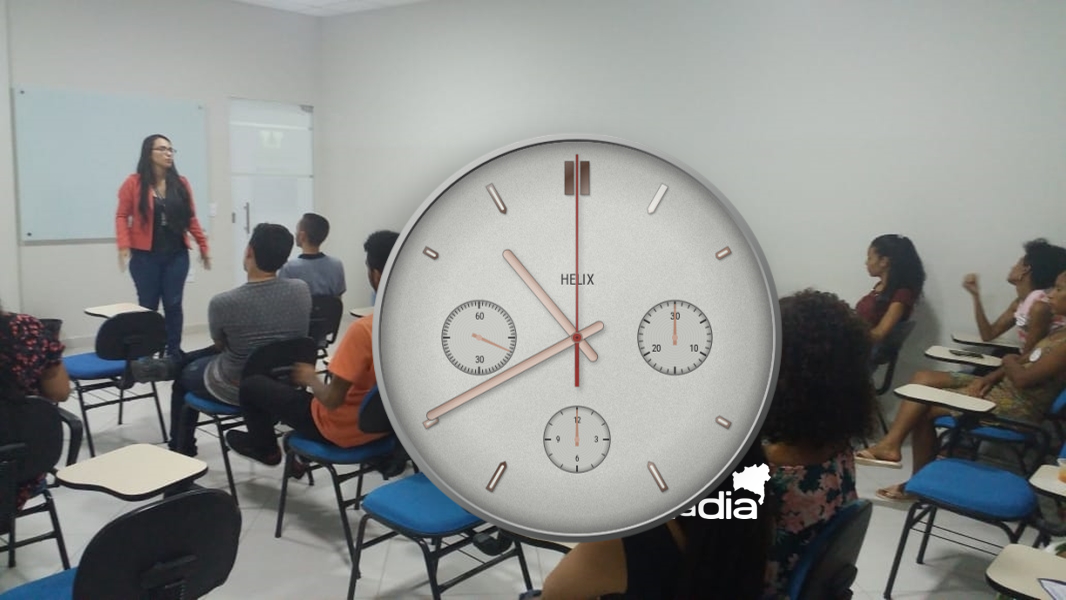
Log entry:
10 h 40 min 19 s
